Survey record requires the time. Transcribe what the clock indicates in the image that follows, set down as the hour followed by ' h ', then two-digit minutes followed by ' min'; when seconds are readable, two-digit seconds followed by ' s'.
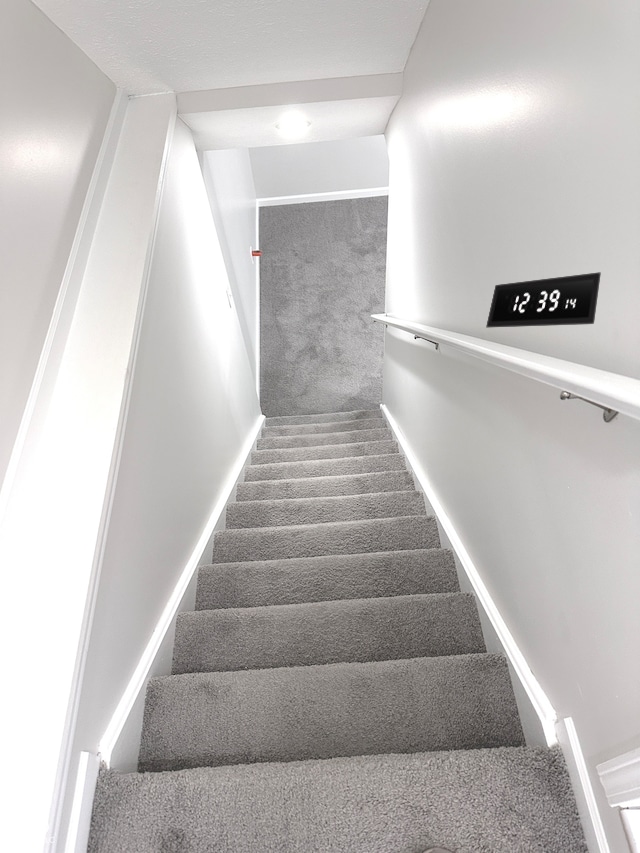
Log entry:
12 h 39 min 14 s
